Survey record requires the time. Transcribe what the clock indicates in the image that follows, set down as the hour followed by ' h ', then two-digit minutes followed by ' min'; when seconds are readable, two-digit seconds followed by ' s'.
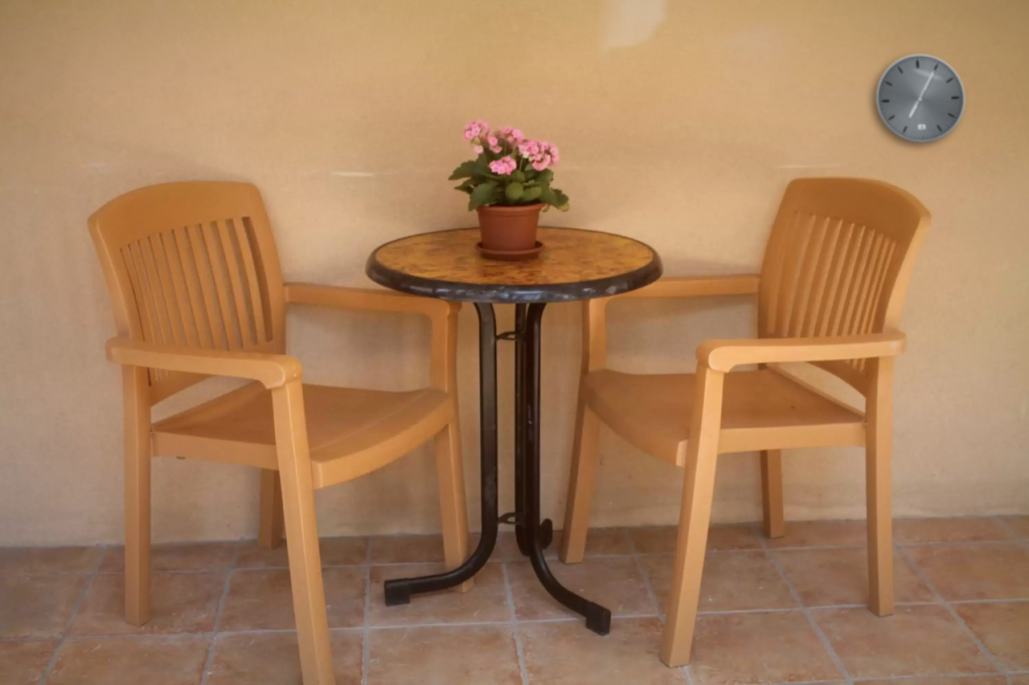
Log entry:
7 h 05 min
